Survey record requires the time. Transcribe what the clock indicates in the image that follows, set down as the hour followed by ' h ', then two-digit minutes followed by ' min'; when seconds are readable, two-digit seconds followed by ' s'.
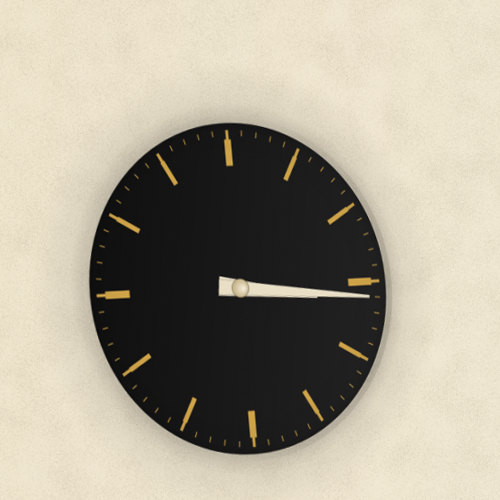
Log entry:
3 h 16 min
